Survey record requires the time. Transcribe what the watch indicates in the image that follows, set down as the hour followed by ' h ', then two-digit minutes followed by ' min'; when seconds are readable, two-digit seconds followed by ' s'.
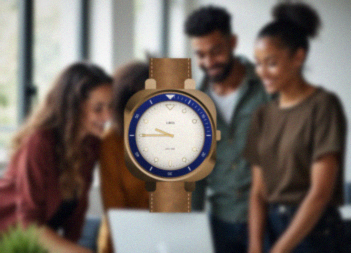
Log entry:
9 h 45 min
